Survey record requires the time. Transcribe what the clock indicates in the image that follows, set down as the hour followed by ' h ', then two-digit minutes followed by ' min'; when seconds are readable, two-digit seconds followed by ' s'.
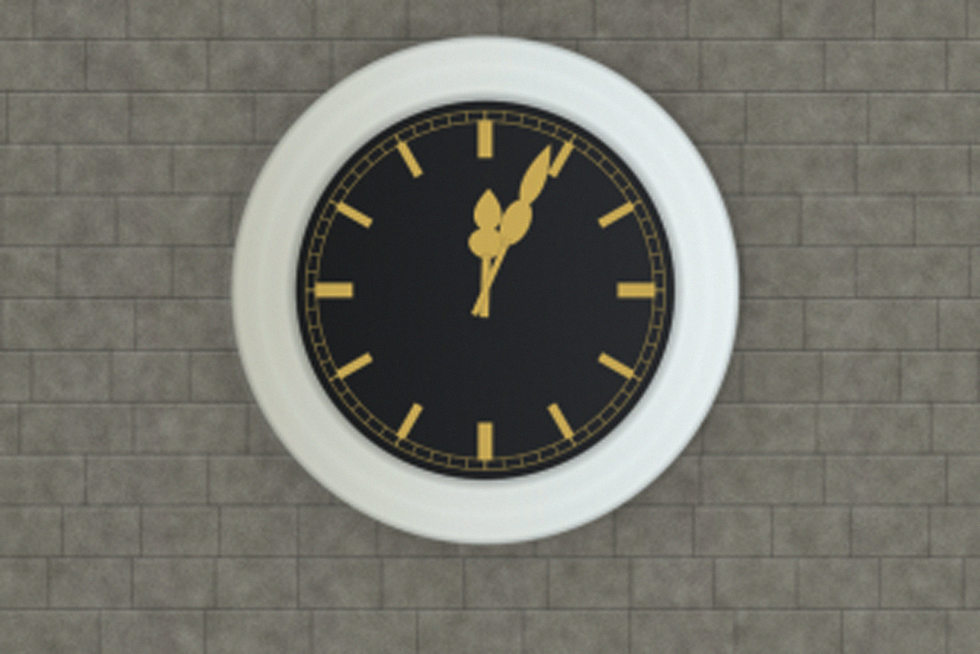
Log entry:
12 h 04 min
